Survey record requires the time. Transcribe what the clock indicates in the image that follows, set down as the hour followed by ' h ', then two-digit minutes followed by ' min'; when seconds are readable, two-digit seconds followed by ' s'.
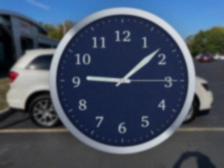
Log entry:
9 h 08 min 15 s
